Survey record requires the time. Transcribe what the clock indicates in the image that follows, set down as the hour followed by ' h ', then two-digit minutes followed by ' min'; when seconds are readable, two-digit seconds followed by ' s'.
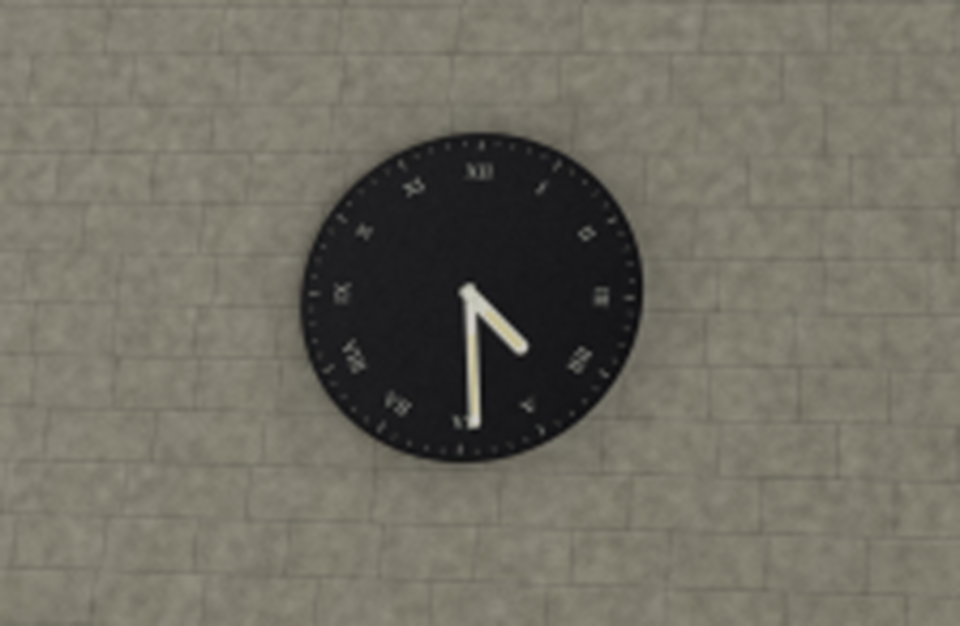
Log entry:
4 h 29 min
